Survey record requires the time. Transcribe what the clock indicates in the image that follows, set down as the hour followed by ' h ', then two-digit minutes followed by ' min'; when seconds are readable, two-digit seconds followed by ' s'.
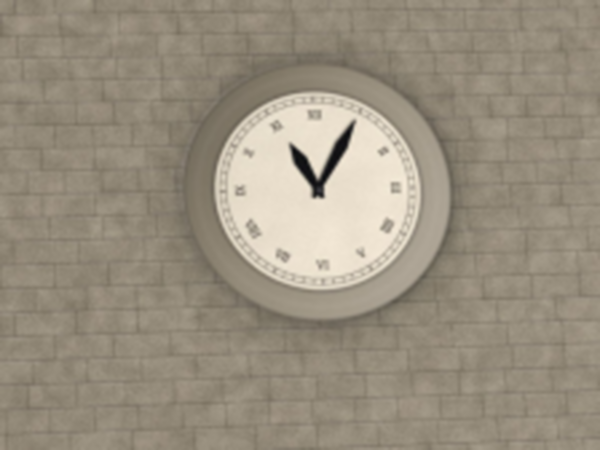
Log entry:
11 h 05 min
